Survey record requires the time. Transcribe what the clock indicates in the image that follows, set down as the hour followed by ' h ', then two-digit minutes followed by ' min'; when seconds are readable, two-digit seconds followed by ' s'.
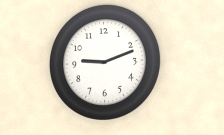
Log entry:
9 h 12 min
